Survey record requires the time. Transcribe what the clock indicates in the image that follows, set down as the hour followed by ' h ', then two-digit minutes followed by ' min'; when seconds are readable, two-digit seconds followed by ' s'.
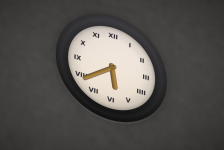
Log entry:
5 h 39 min
